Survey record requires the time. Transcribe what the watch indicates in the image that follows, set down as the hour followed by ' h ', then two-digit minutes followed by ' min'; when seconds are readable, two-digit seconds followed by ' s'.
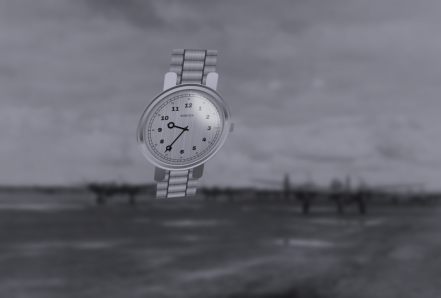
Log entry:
9 h 36 min
